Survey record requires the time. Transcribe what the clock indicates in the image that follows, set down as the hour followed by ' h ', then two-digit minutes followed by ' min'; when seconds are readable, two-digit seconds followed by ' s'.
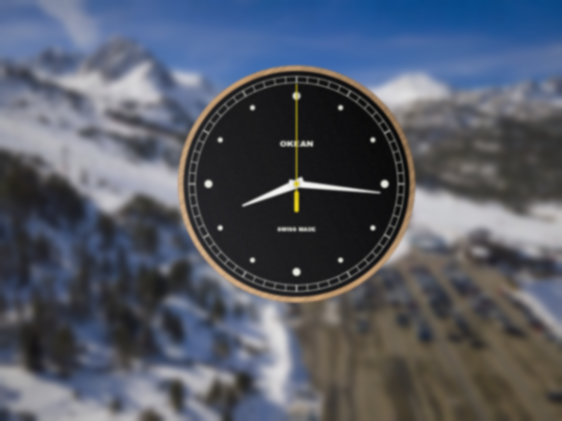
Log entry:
8 h 16 min 00 s
